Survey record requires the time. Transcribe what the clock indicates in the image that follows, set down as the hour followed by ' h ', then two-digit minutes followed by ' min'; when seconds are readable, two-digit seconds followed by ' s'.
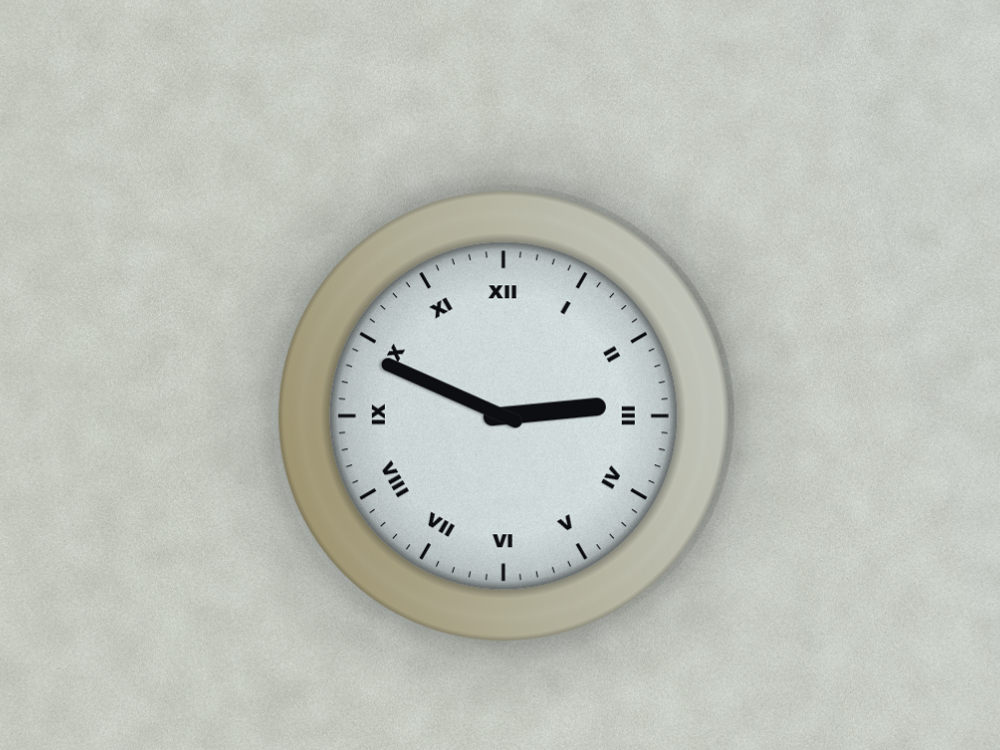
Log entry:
2 h 49 min
